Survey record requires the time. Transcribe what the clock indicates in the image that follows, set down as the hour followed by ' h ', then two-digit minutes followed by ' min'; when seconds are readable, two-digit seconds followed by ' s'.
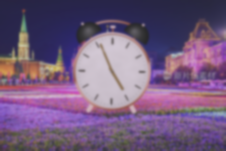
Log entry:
4 h 56 min
